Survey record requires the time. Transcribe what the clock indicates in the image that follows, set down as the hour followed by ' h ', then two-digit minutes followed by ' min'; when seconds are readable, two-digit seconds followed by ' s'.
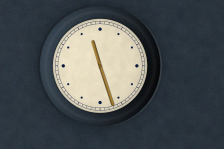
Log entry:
11 h 27 min
